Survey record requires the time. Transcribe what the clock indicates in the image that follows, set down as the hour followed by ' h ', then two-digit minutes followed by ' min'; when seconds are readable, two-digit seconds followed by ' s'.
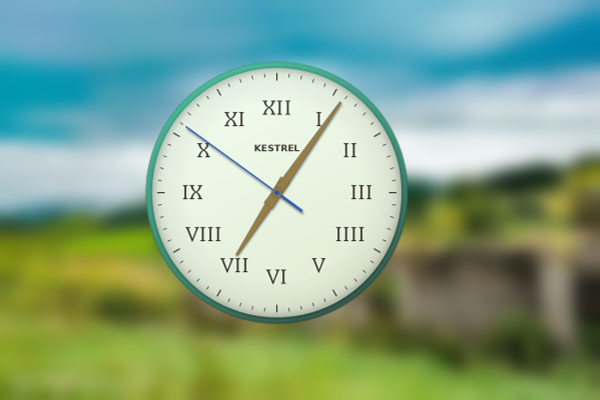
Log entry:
7 h 05 min 51 s
